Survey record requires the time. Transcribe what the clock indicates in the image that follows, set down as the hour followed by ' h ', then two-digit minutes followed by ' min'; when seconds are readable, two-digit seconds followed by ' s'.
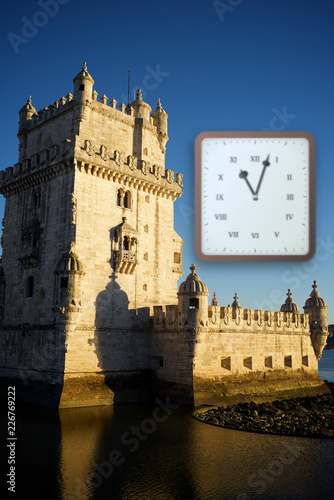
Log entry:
11 h 03 min
